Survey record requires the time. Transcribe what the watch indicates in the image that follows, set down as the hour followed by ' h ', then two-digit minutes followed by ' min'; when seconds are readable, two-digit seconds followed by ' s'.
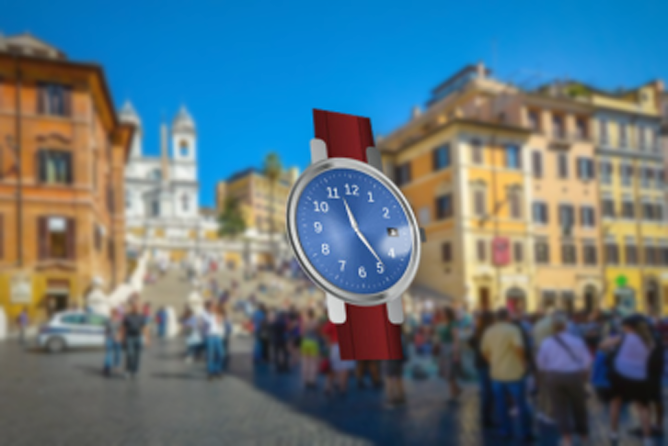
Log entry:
11 h 24 min
